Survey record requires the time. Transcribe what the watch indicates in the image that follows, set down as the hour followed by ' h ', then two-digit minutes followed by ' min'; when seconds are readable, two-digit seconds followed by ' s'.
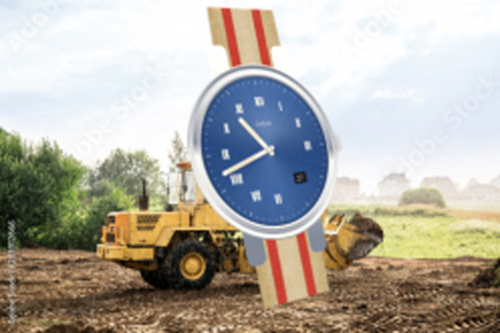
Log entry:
10 h 42 min
